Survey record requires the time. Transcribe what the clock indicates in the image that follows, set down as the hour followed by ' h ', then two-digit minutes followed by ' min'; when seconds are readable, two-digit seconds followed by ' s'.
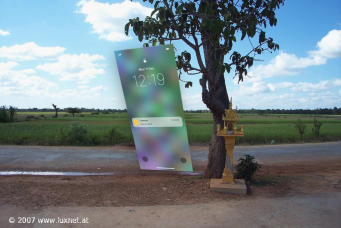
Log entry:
12 h 19 min
